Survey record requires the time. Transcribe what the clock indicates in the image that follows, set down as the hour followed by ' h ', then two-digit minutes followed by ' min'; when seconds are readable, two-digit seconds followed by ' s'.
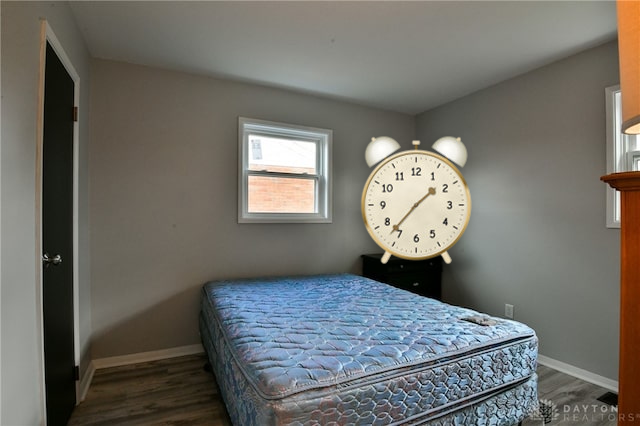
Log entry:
1 h 37 min
